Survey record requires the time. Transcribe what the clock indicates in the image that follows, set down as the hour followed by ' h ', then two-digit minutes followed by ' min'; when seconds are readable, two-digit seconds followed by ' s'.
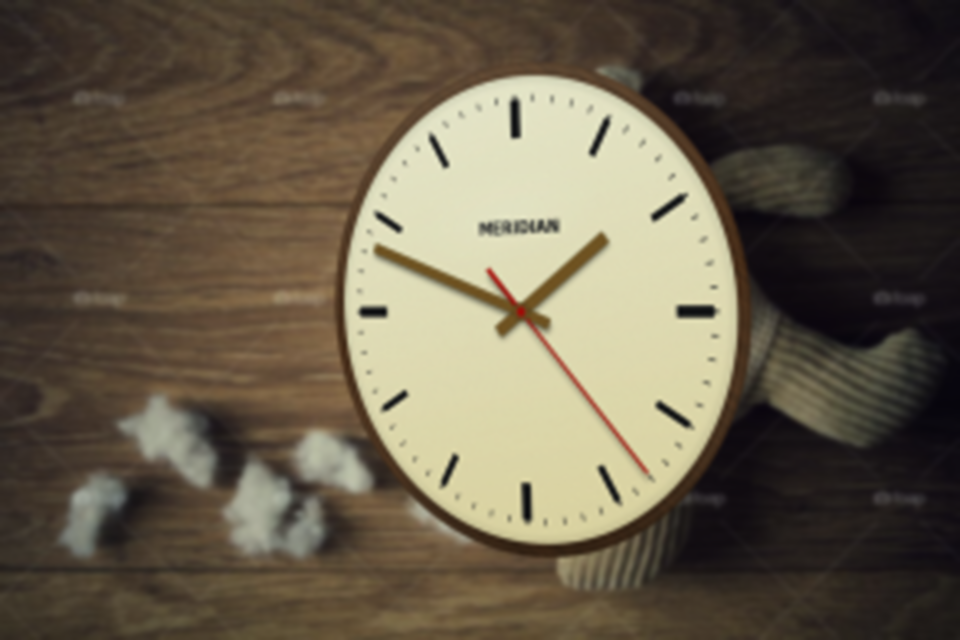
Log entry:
1 h 48 min 23 s
